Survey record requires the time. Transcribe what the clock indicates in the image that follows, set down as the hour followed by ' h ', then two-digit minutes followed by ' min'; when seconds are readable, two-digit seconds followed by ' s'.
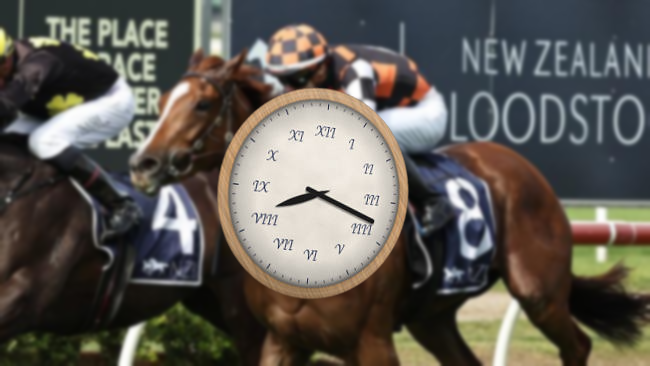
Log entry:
8 h 18 min
